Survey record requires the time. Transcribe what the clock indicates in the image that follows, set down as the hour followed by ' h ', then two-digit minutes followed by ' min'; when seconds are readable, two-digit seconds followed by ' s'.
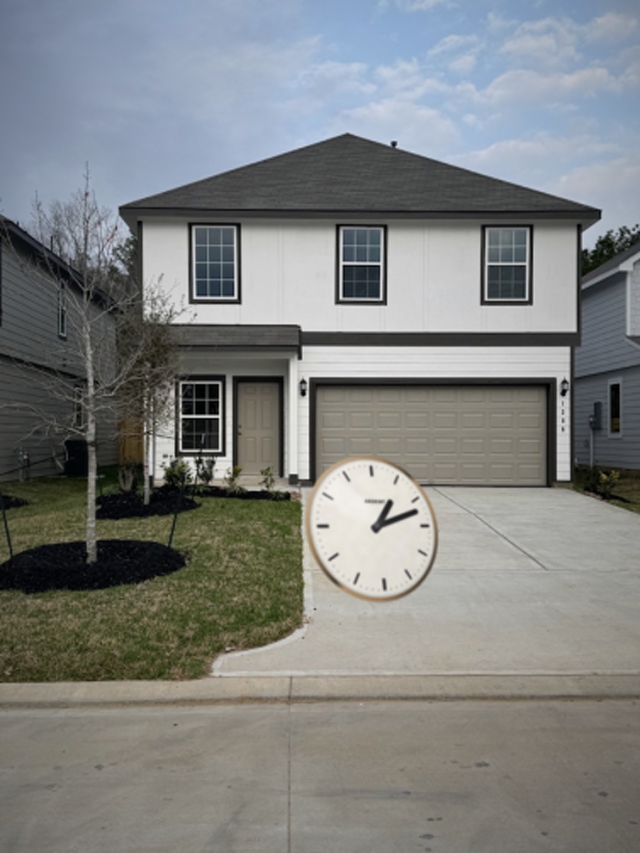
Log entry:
1 h 12 min
